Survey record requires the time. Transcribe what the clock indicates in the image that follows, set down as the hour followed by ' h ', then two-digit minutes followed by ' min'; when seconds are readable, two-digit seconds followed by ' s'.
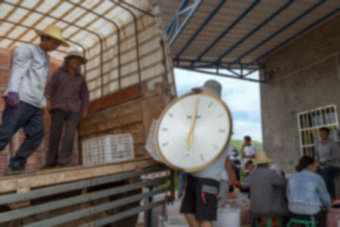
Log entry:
6 h 00 min
